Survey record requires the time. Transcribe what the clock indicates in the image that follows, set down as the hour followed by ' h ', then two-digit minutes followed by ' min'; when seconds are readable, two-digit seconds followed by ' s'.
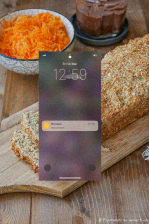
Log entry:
12 h 59 min
